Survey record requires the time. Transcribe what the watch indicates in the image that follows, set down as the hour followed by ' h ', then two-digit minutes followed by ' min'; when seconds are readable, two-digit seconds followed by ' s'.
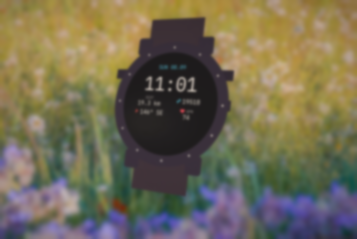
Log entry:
11 h 01 min
